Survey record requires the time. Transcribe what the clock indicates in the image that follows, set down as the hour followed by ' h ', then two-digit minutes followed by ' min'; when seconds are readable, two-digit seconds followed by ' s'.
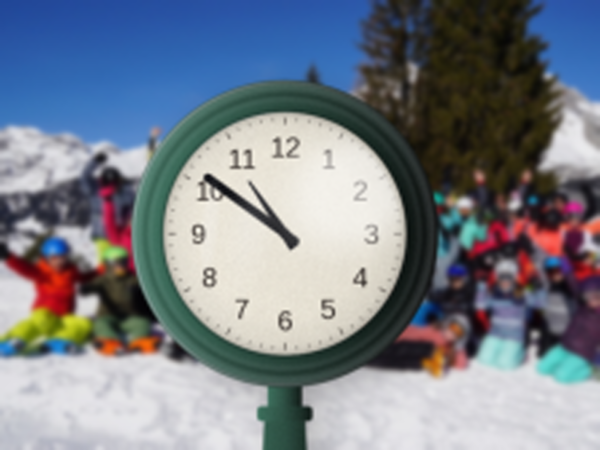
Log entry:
10 h 51 min
